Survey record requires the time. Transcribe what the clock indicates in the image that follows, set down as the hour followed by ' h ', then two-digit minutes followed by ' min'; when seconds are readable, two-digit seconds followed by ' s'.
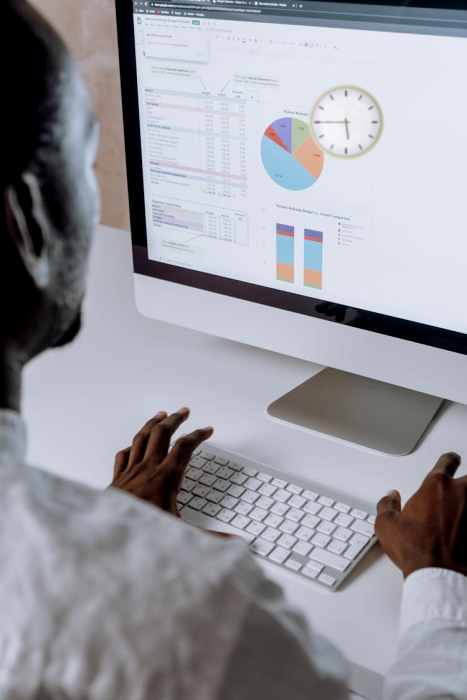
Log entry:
5 h 45 min
